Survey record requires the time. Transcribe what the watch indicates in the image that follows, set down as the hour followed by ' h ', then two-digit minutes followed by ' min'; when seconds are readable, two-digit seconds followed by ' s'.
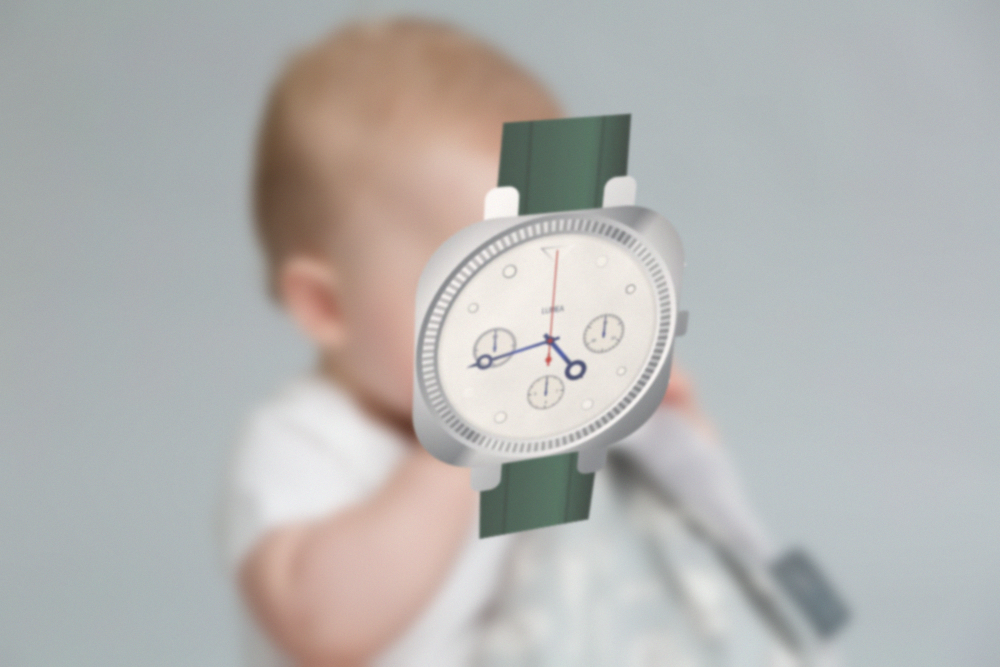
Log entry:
4 h 43 min
